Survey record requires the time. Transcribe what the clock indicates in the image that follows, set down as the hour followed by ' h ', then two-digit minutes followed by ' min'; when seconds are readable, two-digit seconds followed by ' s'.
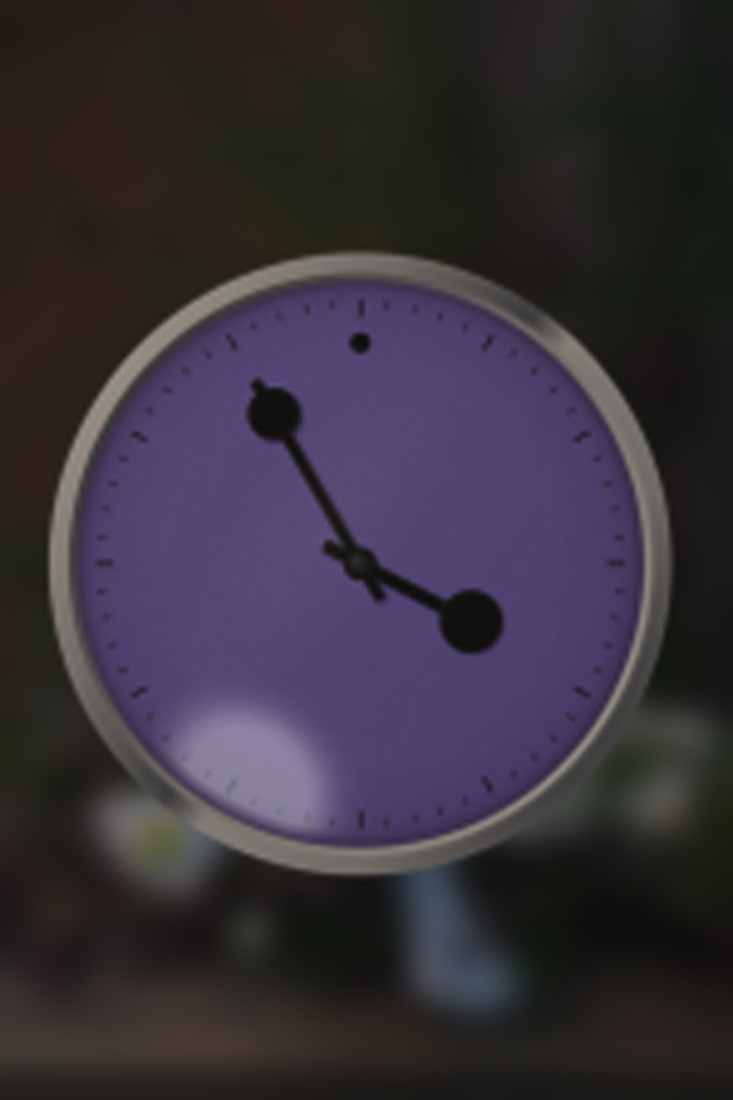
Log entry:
3 h 55 min
